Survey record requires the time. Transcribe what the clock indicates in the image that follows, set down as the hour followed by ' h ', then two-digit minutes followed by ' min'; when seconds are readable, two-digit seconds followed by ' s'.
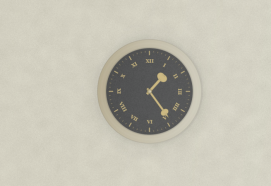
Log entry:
1 h 24 min
